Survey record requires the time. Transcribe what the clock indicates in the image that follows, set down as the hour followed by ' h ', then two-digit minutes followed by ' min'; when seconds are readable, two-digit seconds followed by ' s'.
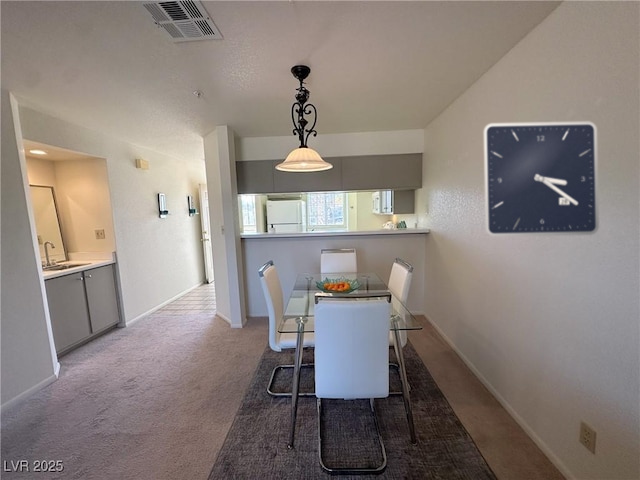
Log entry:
3 h 21 min
